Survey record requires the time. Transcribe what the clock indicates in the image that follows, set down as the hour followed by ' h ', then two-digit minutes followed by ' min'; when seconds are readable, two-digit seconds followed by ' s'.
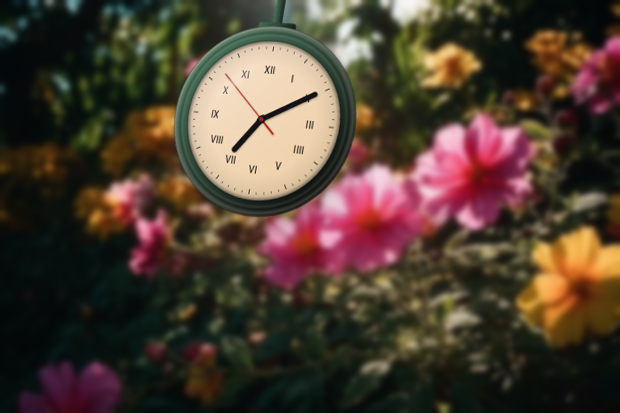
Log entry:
7 h 09 min 52 s
